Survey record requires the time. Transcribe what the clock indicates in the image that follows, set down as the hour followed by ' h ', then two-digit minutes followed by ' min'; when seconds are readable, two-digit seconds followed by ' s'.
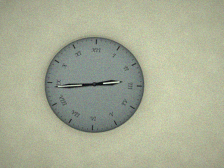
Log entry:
2 h 44 min
